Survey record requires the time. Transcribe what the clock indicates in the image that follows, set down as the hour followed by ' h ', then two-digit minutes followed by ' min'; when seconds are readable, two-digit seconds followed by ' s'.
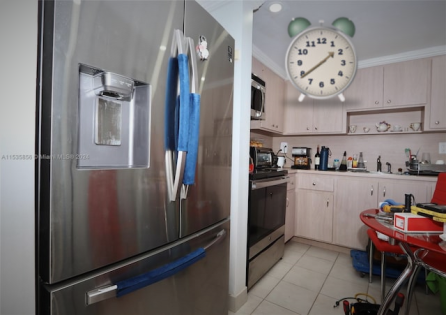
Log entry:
1 h 39 min
